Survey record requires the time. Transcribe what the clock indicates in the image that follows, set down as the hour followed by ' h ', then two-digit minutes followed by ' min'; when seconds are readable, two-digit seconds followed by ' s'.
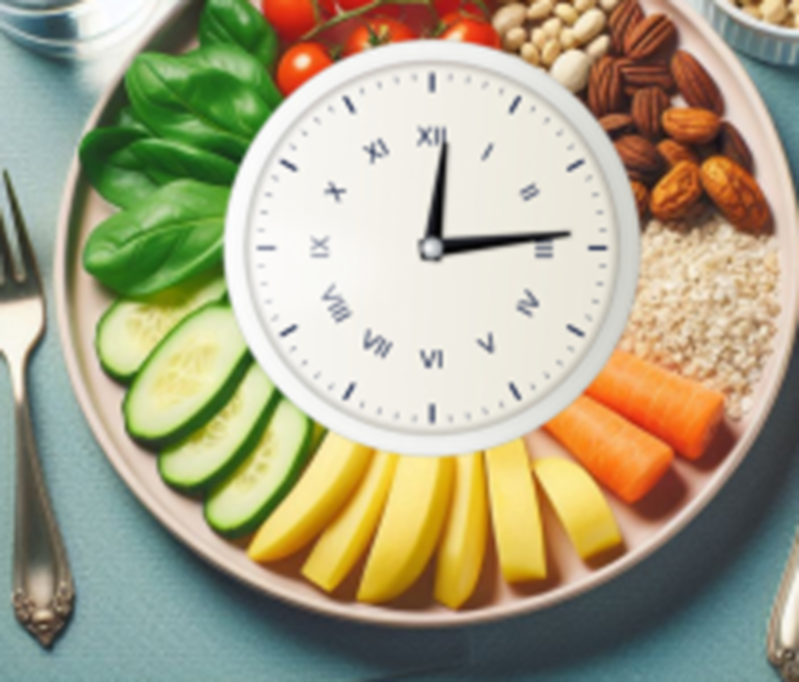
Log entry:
12 h 14 min
